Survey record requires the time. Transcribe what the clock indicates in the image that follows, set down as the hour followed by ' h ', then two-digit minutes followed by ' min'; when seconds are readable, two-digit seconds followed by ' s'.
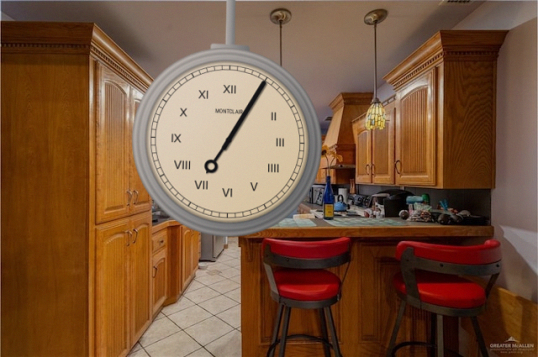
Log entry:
7 h 05 min
